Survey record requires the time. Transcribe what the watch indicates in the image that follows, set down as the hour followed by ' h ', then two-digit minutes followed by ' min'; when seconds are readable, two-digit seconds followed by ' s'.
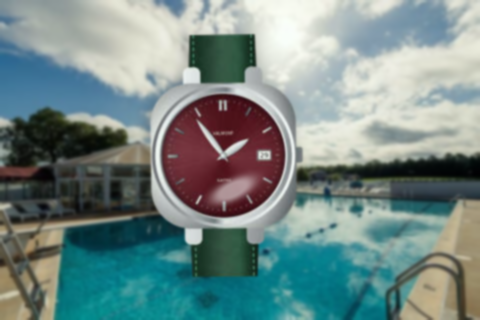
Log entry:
1 h 54 min
